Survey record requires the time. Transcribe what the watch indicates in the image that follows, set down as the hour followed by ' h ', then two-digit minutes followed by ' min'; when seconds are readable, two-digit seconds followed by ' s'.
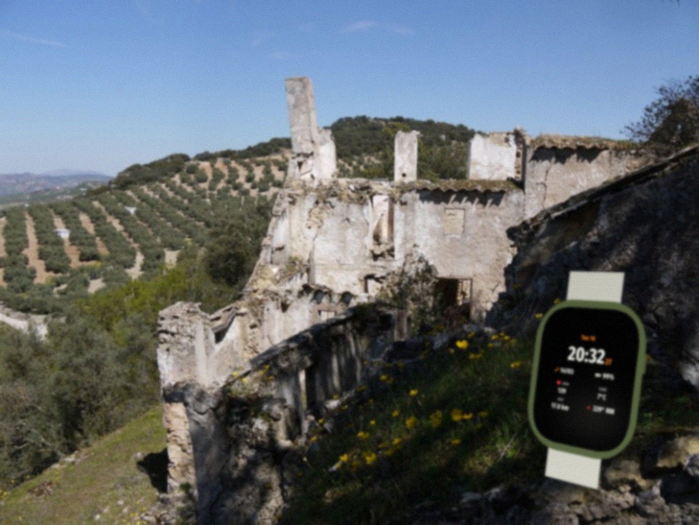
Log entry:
20 h 32 min
